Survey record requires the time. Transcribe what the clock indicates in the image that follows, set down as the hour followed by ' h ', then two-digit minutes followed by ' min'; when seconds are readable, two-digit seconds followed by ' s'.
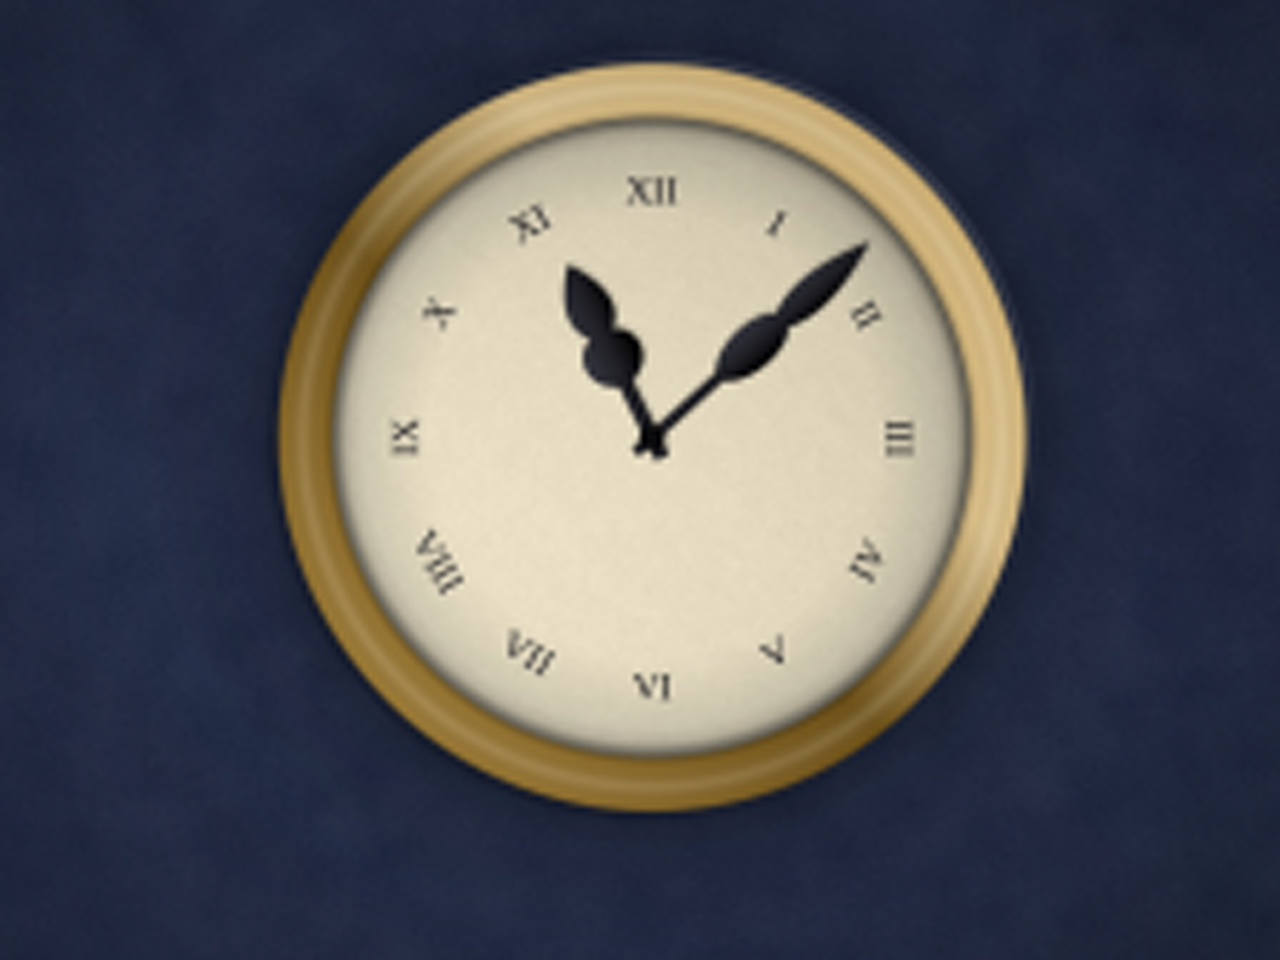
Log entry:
11 h 08 min
